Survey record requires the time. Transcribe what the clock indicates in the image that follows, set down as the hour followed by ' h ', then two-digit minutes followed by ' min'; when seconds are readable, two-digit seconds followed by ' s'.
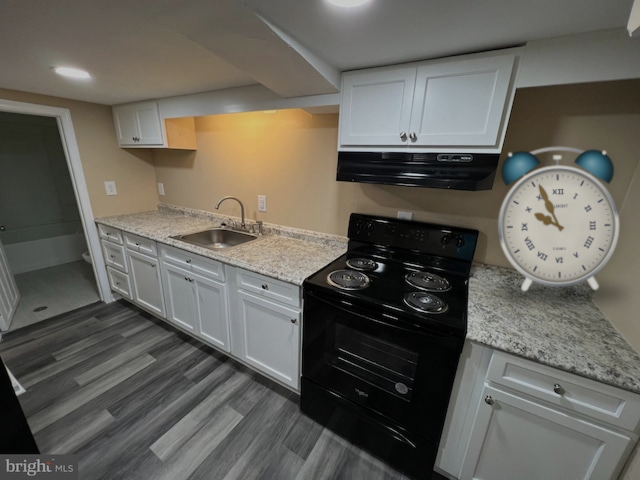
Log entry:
9 h 56 min
